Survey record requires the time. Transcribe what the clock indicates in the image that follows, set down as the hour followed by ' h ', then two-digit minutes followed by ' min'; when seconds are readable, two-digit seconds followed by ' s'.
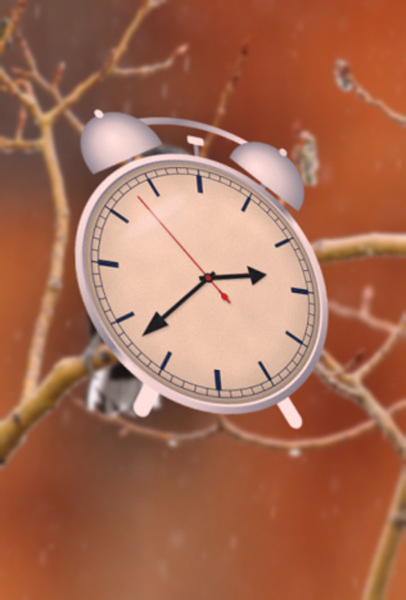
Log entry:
2 h 37 min 53 s
